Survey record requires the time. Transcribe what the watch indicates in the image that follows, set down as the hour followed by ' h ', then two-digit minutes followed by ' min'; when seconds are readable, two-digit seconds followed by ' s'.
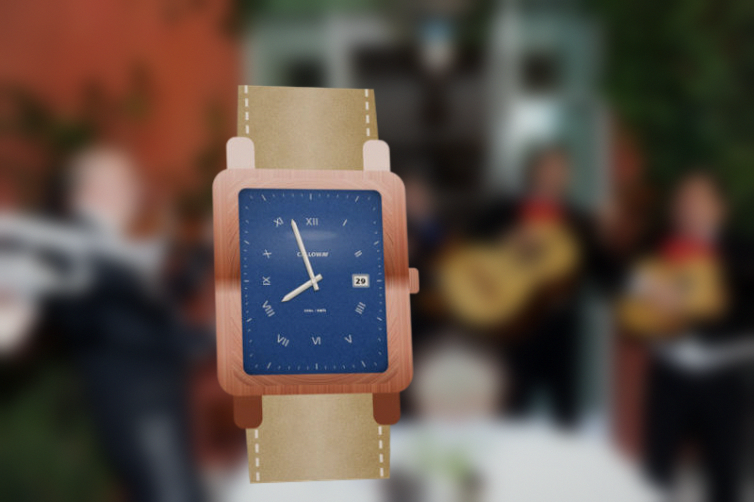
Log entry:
7 h 57 min
